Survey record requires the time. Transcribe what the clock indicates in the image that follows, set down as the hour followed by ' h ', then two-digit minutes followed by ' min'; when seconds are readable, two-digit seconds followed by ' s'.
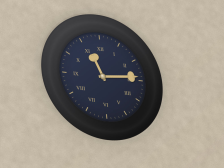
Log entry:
11 h 14 min
